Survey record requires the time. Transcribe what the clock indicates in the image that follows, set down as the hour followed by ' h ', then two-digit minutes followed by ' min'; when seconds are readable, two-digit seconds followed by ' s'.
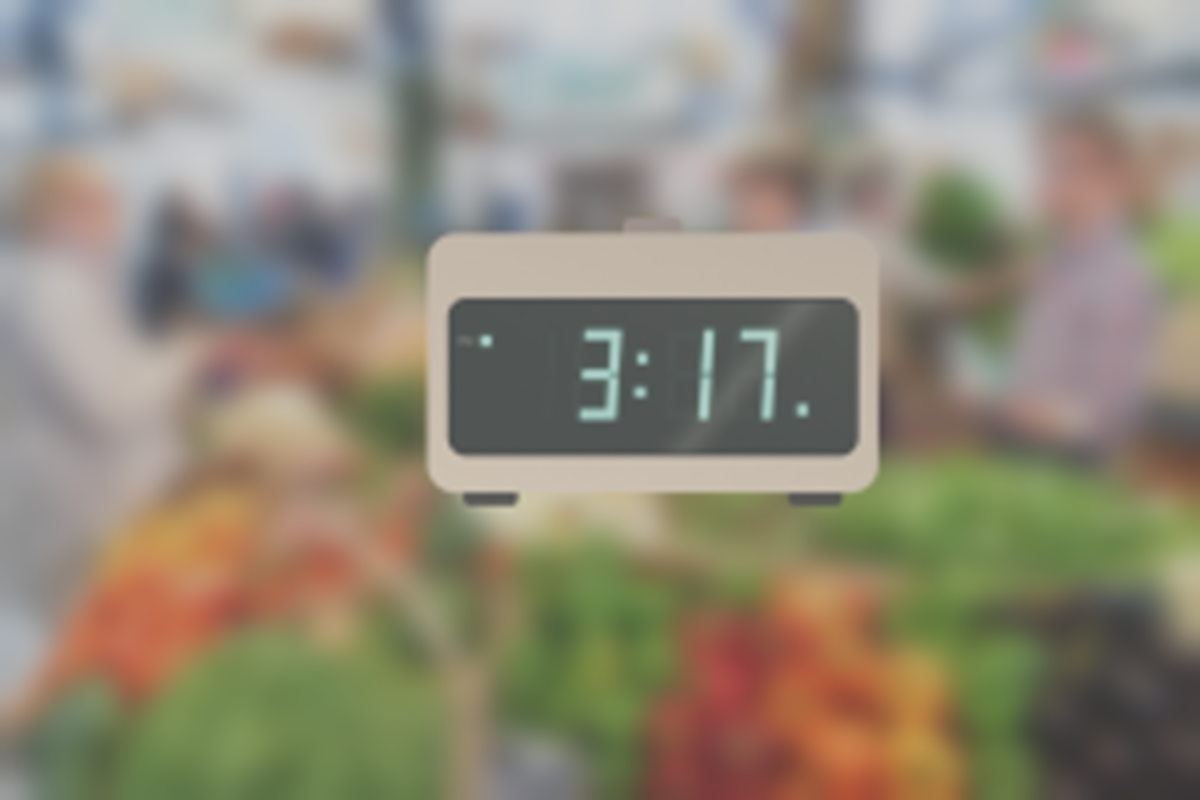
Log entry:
3 h 17 min
